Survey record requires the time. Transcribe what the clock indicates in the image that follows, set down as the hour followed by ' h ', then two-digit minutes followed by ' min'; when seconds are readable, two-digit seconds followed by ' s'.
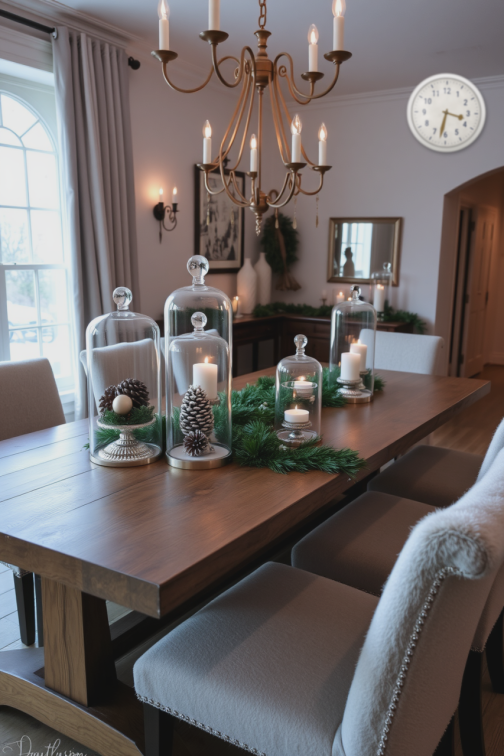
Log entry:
3 h 32 min
